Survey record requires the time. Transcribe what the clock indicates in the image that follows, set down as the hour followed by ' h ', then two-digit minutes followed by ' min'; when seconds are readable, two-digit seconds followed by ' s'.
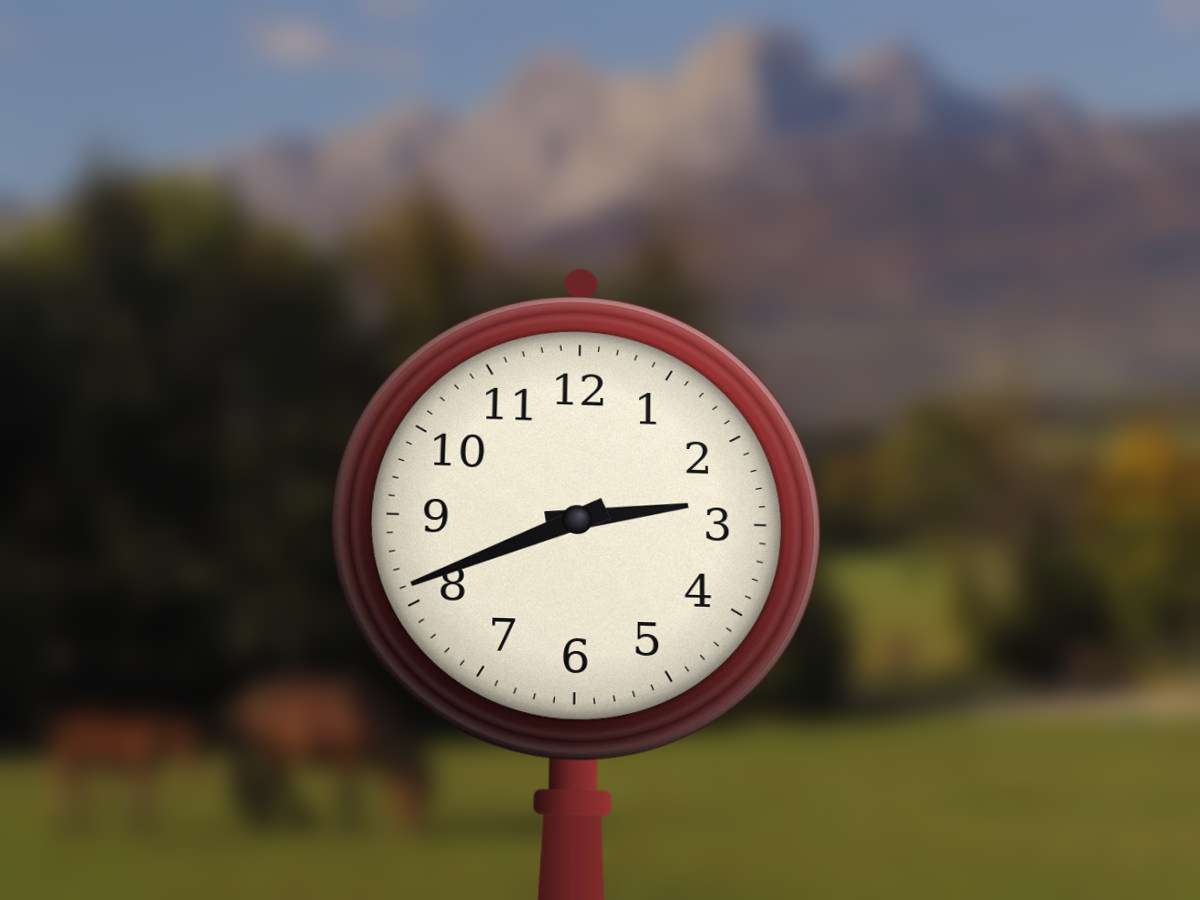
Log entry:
2 h 41 min
